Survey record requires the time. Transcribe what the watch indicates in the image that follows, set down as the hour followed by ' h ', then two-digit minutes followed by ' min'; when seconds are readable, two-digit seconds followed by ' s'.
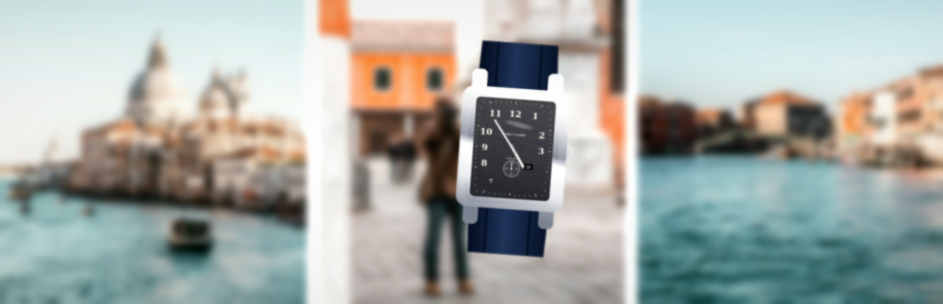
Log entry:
4 h 54 min
